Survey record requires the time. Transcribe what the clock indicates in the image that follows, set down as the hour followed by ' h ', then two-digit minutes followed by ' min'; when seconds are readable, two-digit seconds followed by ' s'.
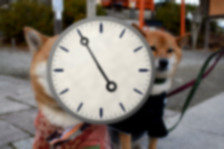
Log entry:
4 h 55 min
